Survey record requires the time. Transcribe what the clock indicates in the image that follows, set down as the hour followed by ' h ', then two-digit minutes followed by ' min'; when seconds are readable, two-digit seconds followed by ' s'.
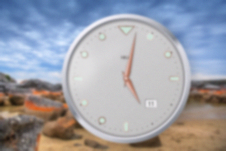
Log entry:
5 h 02 min
